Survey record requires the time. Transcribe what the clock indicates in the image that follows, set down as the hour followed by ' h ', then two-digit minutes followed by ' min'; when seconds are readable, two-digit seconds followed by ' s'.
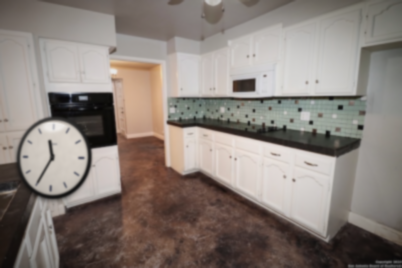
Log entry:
11 h 35 min
